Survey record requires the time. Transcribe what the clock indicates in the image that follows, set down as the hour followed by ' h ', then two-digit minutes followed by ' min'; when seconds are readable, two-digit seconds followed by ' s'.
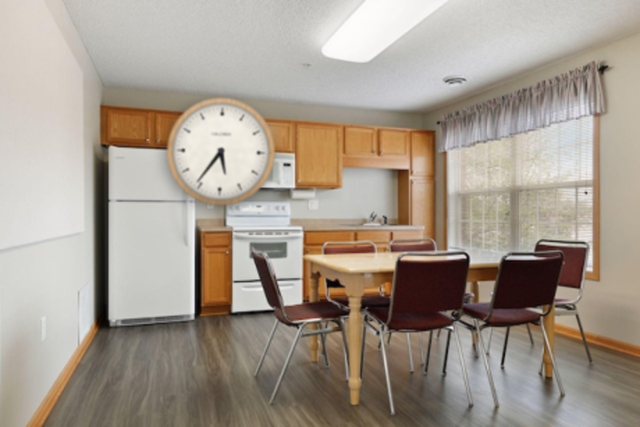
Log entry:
5 h 36 min
